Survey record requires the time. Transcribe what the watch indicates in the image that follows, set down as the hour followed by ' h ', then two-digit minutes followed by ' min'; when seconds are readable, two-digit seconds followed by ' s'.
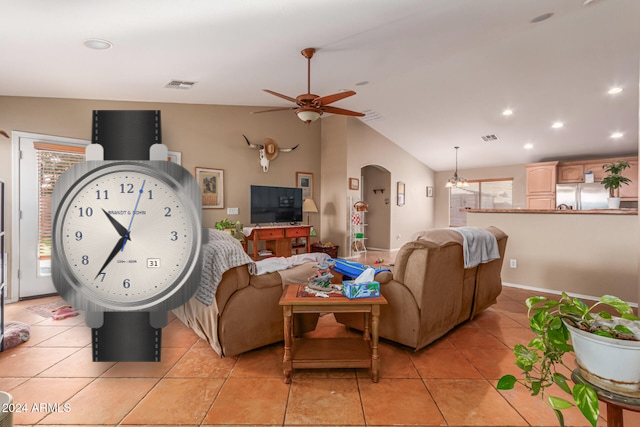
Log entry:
10 h 36 min 03 s
